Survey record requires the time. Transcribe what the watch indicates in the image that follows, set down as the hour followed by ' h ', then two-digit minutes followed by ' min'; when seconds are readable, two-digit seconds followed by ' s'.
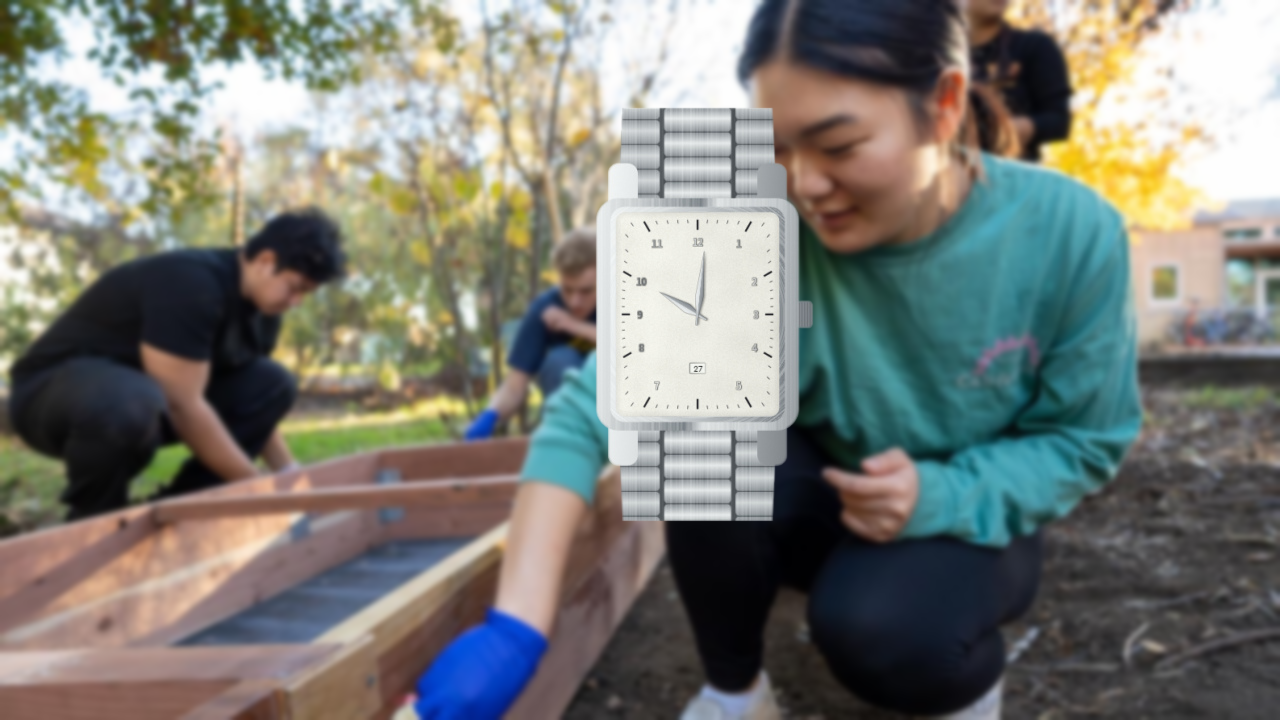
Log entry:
10 h 01 min
